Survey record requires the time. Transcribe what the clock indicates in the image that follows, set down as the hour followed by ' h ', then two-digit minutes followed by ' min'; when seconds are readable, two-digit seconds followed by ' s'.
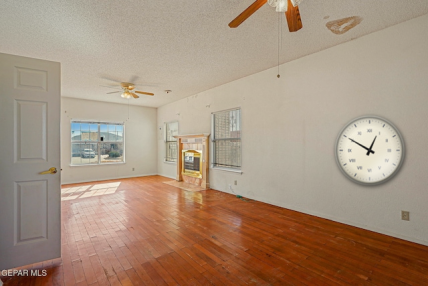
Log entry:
12 h 50 min
